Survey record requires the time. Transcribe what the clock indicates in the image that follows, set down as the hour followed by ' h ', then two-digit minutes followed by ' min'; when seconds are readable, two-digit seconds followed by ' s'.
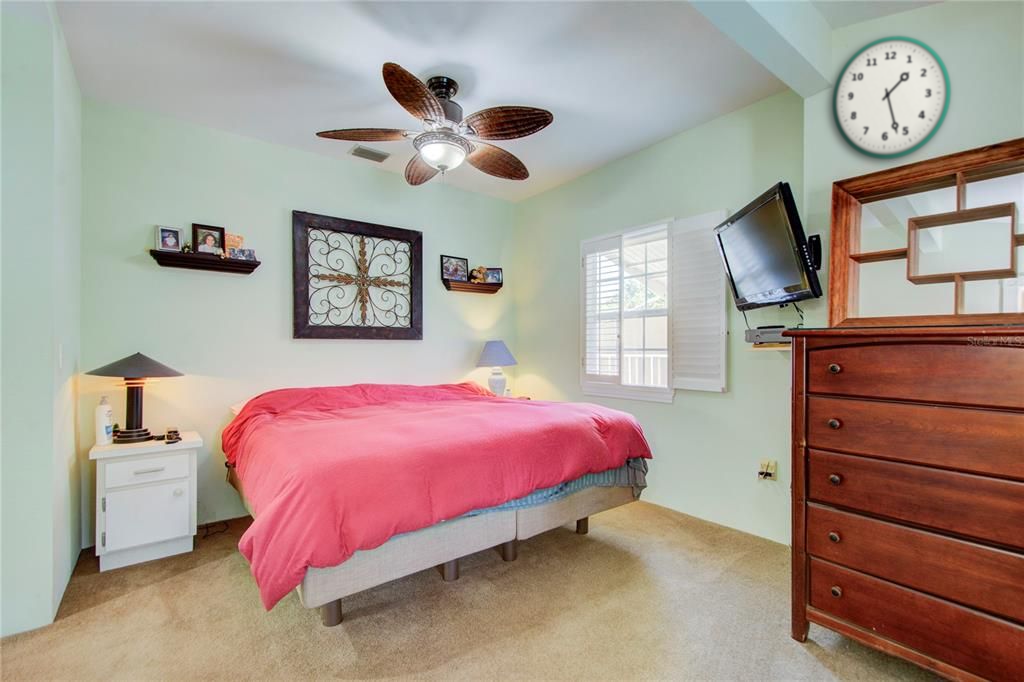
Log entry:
1 h 27 min
